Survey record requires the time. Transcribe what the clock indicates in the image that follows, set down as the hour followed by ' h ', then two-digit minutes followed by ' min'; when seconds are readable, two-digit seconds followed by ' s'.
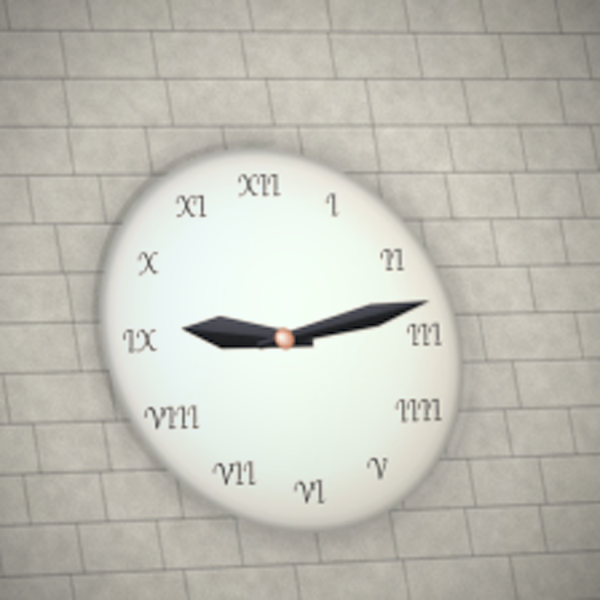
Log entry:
9 h 13 min
